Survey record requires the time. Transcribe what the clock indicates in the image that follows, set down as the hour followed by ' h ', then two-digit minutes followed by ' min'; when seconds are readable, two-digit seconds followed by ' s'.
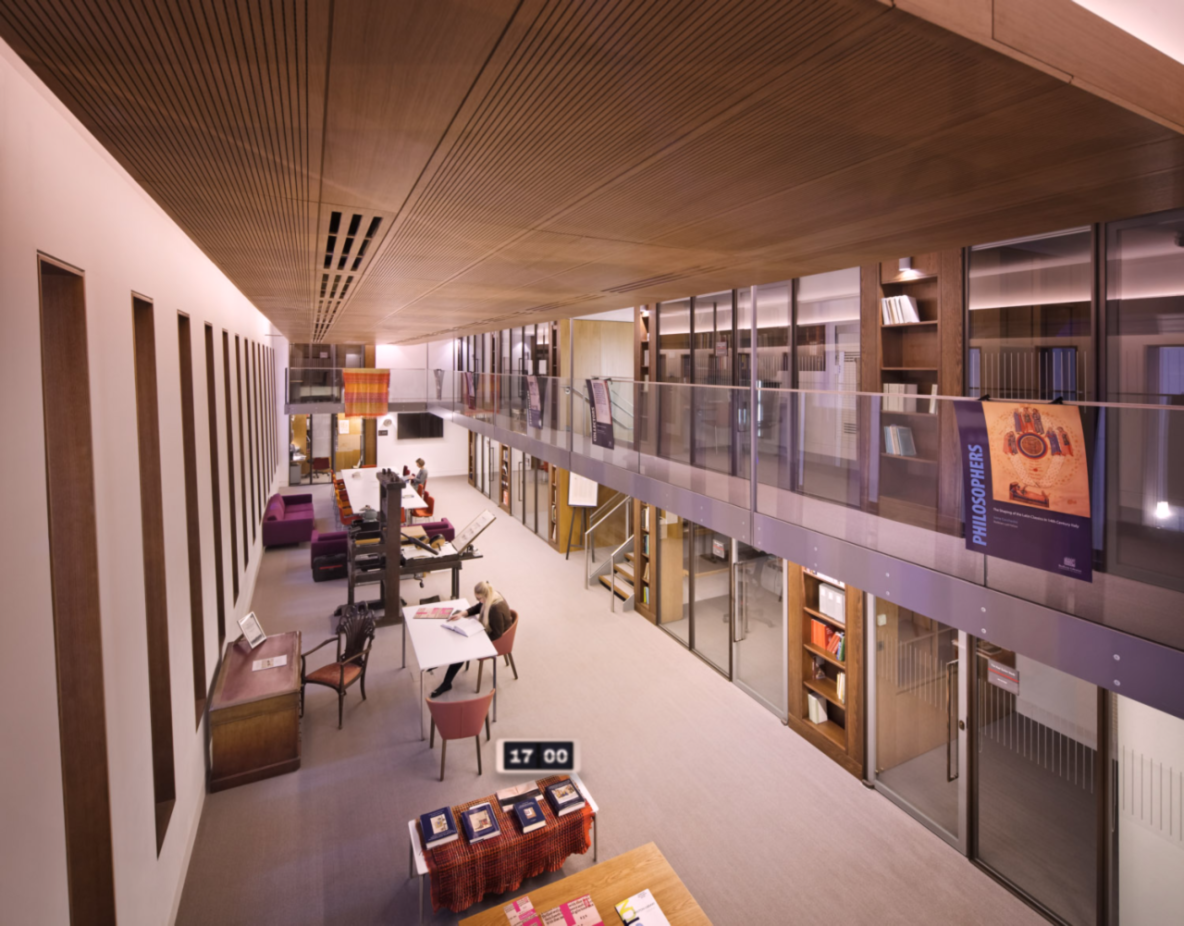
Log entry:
17 h 00 min
